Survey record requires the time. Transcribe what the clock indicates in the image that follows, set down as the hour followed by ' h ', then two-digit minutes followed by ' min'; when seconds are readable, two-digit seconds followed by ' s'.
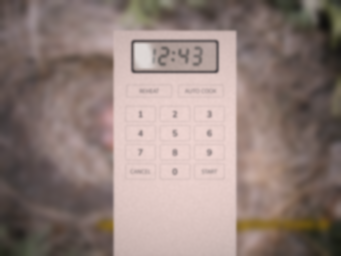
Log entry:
12 h 43 min
